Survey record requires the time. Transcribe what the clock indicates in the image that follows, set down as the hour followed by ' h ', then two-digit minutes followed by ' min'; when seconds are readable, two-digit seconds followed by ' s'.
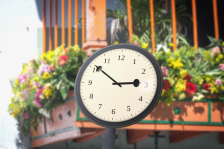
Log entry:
2 h 51 min
